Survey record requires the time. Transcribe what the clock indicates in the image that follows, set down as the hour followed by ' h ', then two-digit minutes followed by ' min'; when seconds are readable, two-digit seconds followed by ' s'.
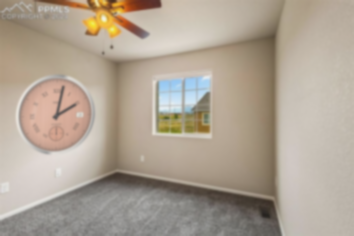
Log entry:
2 h 02 min
